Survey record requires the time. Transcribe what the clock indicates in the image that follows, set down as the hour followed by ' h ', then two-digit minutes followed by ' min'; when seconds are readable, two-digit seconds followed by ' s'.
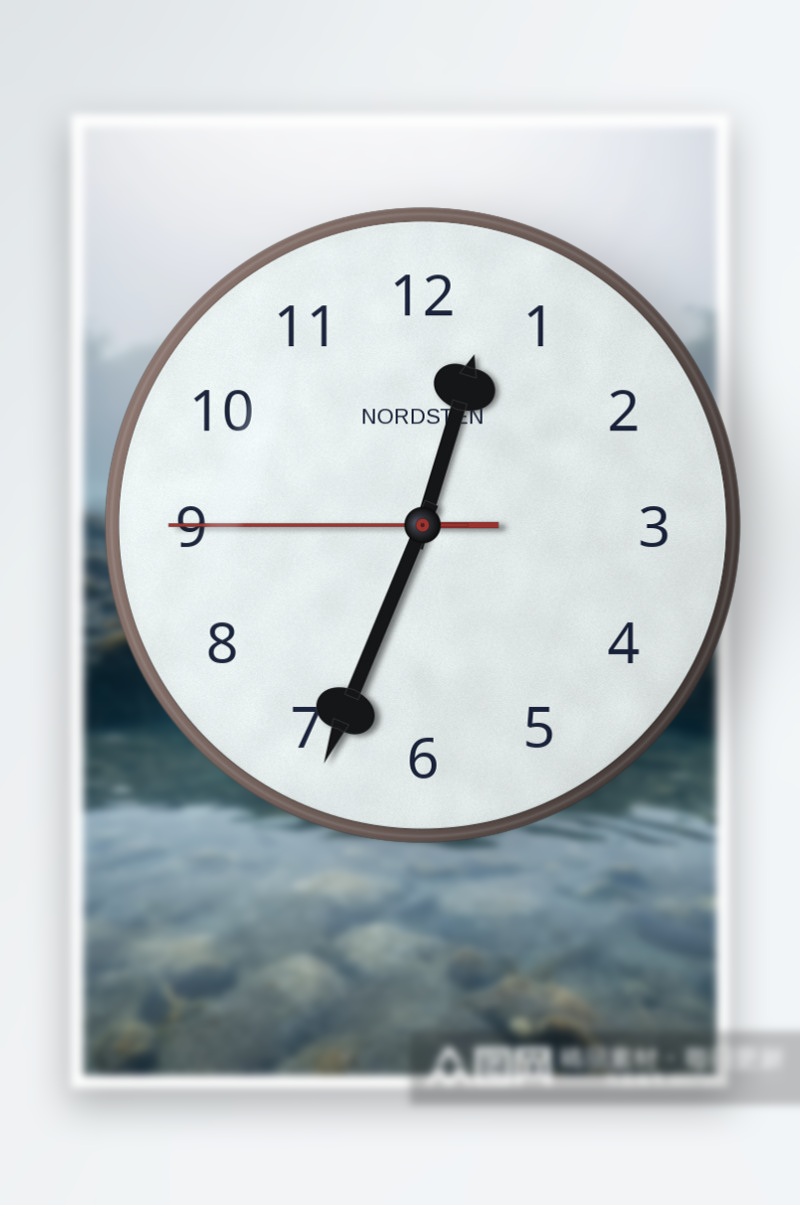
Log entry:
12 h 33 min 45 s
